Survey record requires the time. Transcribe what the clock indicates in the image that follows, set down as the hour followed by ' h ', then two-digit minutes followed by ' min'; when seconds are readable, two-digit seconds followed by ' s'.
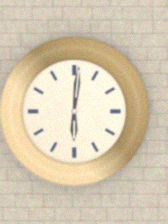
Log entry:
6 h 01 min
